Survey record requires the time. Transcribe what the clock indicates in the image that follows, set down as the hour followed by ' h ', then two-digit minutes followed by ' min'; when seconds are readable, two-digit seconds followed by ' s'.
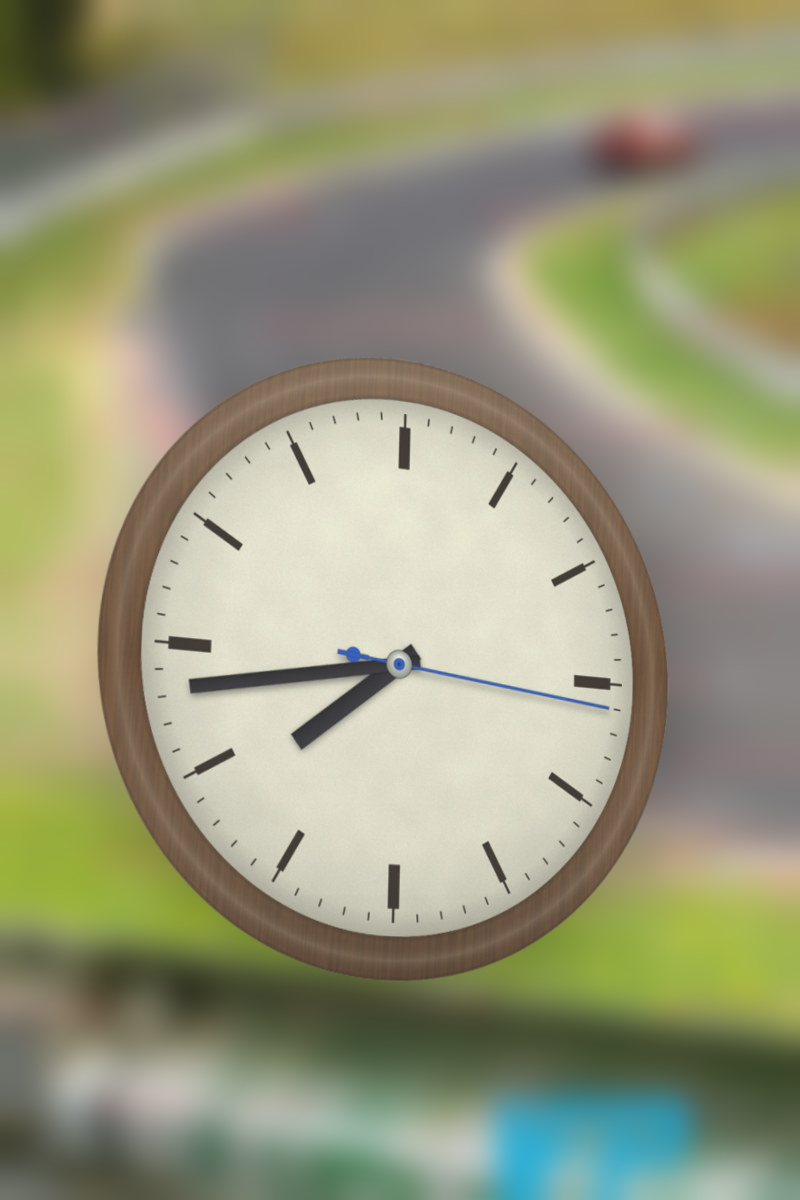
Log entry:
7 h 43 min 16 s
